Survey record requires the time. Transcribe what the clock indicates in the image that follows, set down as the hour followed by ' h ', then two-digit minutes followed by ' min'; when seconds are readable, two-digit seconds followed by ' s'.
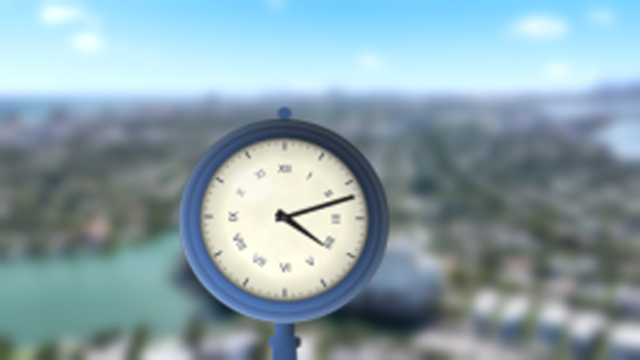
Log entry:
4 h 12 min
